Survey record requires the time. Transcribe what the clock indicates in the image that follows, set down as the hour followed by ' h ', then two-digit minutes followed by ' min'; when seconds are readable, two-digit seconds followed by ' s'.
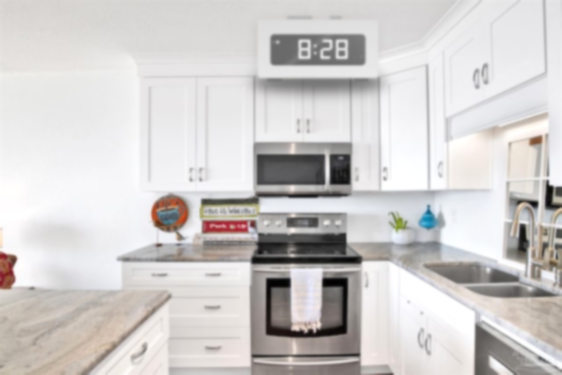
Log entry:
8 h 28 min
